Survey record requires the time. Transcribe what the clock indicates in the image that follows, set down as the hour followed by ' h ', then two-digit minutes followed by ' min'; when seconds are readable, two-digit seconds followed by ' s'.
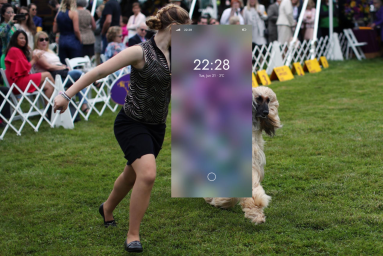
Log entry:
22 h 28 min
